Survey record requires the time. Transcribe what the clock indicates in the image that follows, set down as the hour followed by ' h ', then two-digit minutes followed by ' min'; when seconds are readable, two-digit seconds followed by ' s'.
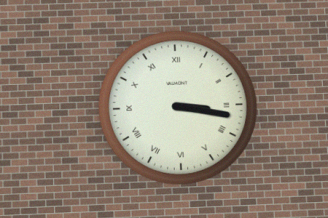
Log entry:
3 h 17 min
